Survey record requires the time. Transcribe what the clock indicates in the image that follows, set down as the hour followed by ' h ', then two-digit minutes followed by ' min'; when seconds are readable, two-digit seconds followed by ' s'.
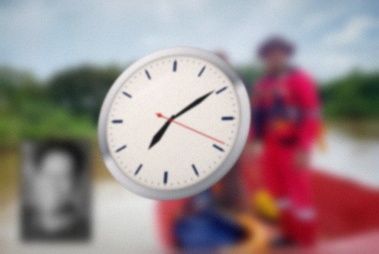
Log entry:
7 h 09 min 19 s
